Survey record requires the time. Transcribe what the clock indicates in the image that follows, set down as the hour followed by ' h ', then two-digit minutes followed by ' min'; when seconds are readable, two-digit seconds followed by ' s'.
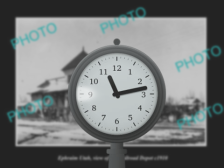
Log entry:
11 h 13 min
